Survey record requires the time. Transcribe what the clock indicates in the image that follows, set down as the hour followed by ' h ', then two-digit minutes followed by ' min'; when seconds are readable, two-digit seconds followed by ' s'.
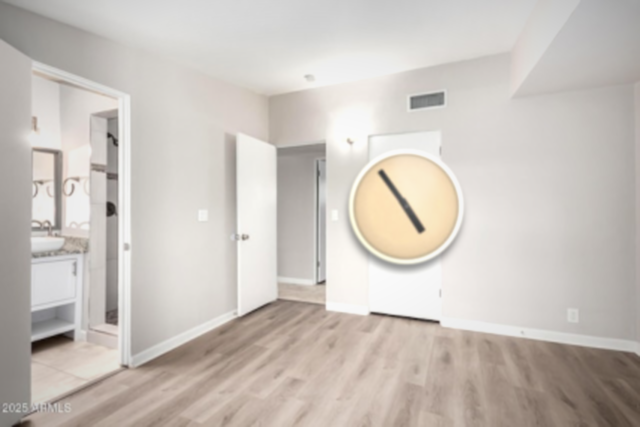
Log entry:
4 h 54 min
